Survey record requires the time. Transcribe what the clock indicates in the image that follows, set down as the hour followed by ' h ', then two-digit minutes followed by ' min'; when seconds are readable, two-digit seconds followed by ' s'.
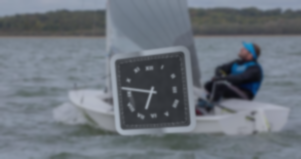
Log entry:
6 h 47 min
